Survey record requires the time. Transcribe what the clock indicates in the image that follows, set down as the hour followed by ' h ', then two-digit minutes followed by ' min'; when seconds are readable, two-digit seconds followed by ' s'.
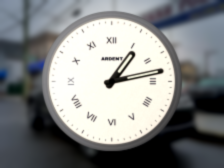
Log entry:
1 h 13 min
